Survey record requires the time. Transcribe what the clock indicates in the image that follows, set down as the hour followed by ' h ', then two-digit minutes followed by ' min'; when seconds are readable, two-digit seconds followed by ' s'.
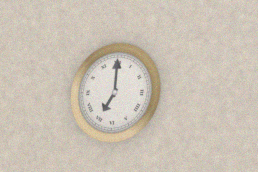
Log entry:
7 h 00 min
